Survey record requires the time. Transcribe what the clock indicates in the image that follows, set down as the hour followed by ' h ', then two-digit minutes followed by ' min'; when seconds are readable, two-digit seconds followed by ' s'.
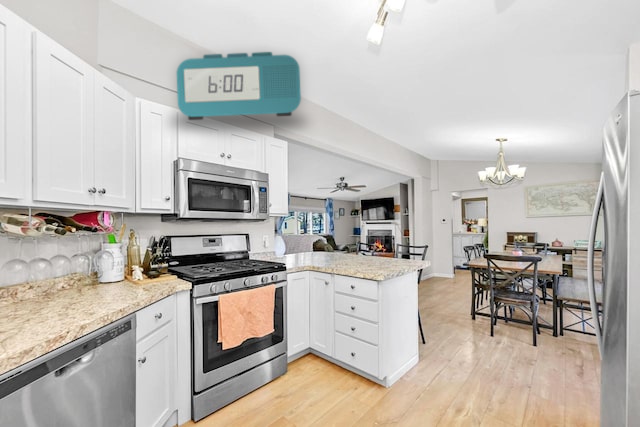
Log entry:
6 h 00 min
